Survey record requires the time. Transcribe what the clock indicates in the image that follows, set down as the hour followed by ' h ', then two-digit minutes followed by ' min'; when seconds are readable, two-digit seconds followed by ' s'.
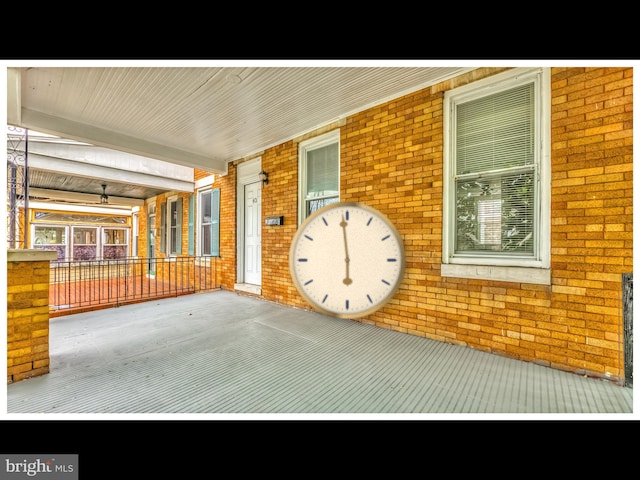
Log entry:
5 h 59 min
